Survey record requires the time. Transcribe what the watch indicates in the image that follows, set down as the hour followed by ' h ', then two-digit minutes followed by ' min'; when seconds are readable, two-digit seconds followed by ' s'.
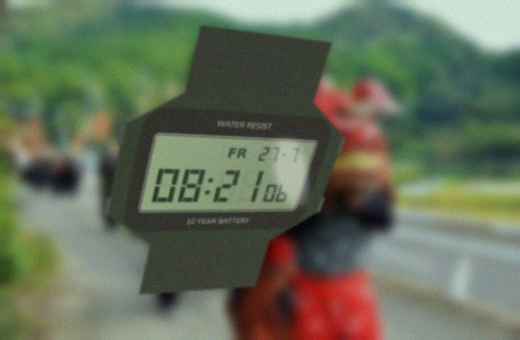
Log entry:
8 h 21 min 06 s
